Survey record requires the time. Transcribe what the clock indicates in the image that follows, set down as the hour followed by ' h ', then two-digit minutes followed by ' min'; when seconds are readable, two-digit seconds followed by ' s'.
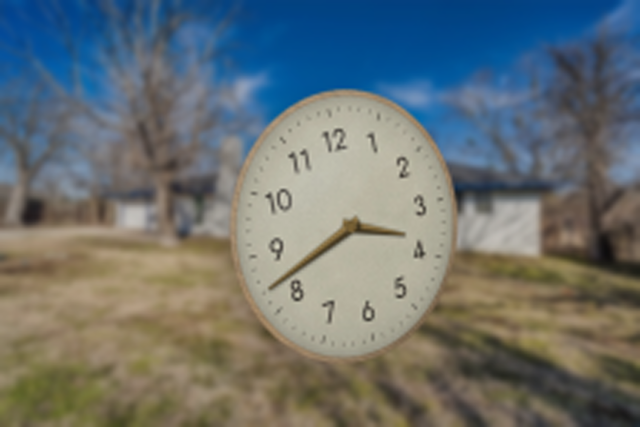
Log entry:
3 h 42 min
